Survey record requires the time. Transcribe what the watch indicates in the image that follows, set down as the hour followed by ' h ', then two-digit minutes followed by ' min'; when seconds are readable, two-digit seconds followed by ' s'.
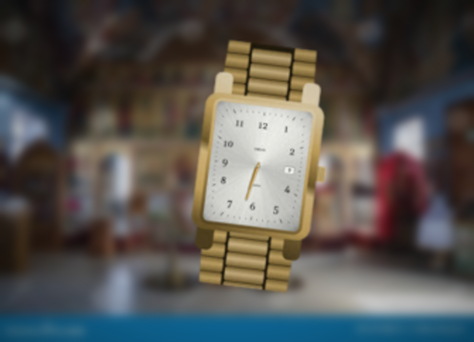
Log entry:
6 h 32 min
